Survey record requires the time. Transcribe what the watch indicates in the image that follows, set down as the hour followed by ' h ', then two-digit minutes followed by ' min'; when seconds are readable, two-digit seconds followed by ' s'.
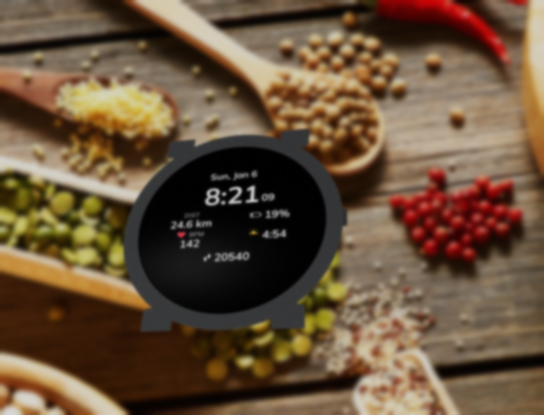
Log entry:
8 h 21 min
